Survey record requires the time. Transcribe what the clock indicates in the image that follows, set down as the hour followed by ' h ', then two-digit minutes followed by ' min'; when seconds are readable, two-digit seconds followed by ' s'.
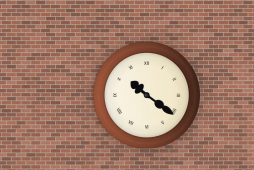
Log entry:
10 h 21 min
